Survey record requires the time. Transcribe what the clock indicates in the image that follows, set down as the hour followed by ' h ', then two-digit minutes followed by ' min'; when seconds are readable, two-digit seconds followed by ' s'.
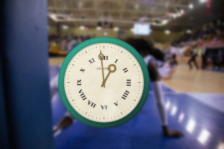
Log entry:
12 h 59 min
